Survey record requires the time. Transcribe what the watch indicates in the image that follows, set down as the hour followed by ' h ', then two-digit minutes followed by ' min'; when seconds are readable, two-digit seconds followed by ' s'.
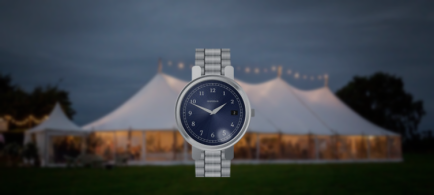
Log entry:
1 h 49 min
